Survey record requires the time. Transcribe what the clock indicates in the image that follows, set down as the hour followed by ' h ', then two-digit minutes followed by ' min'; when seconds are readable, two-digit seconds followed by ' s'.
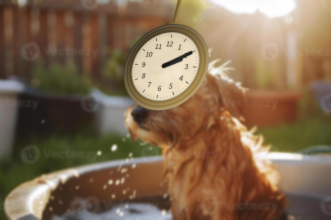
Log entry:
2 h 10 min
